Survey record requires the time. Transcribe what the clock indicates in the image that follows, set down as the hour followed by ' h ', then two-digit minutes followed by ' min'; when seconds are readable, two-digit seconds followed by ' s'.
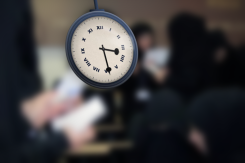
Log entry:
3 h 29 min
